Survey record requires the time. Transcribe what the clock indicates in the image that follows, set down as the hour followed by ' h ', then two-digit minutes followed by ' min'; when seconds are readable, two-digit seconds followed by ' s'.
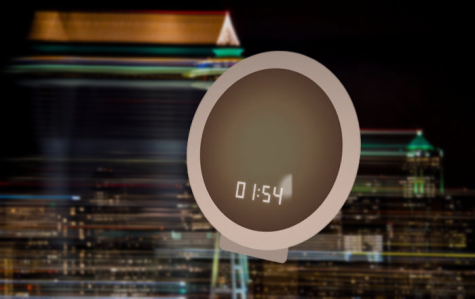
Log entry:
1 h 54 min
